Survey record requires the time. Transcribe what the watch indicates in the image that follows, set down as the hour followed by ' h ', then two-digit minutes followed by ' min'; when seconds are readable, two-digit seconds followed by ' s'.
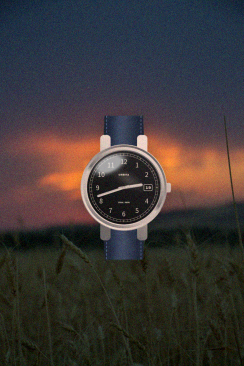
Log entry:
2 h 42 min
